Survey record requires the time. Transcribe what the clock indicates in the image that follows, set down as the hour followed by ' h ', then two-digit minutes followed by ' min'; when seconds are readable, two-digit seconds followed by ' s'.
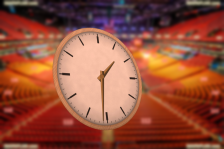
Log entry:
1 h 31 min
